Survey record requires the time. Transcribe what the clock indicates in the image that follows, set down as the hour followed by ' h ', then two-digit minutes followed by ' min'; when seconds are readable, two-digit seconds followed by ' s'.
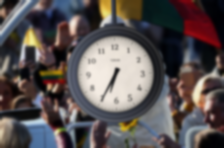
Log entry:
6 h 35 min
